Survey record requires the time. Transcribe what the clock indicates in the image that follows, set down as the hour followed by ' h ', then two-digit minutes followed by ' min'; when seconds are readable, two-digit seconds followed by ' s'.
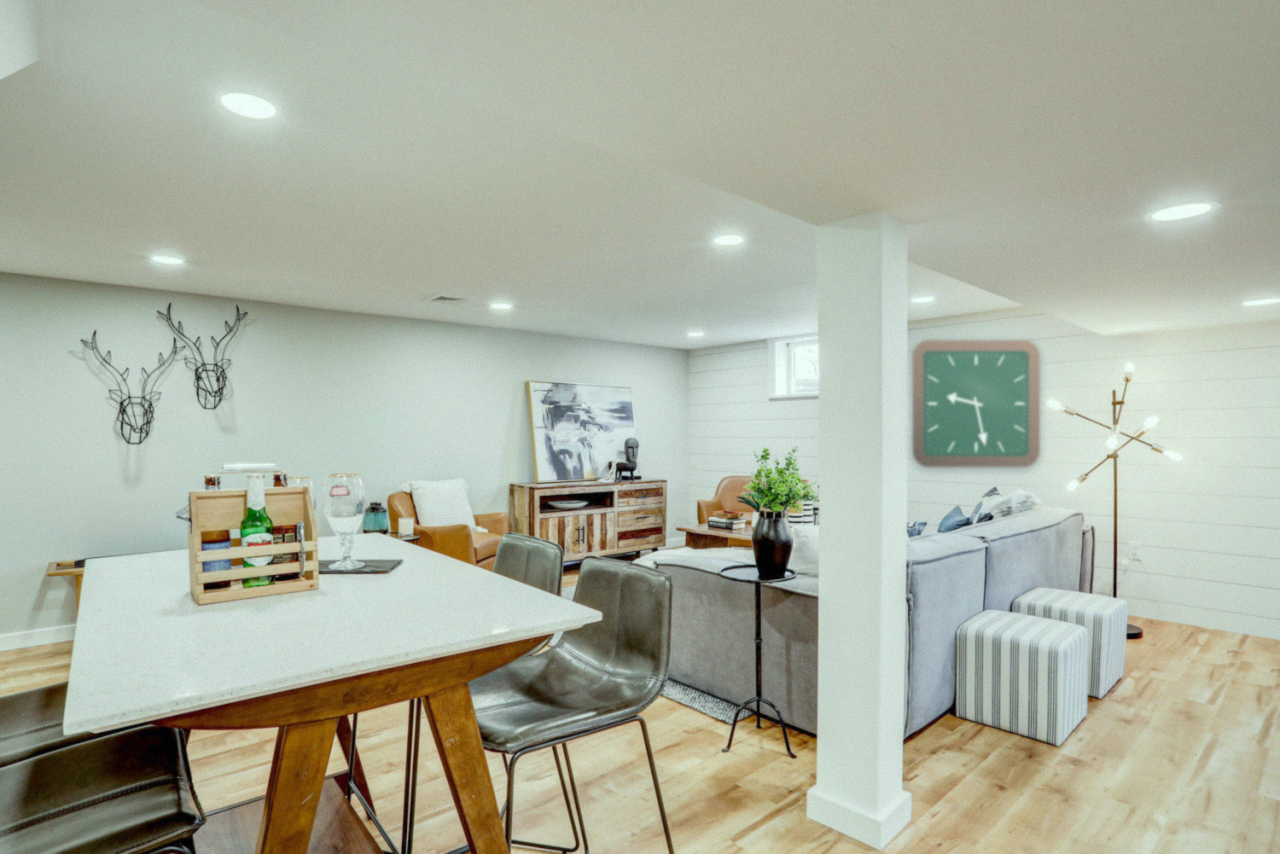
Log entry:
9 h 28 min
